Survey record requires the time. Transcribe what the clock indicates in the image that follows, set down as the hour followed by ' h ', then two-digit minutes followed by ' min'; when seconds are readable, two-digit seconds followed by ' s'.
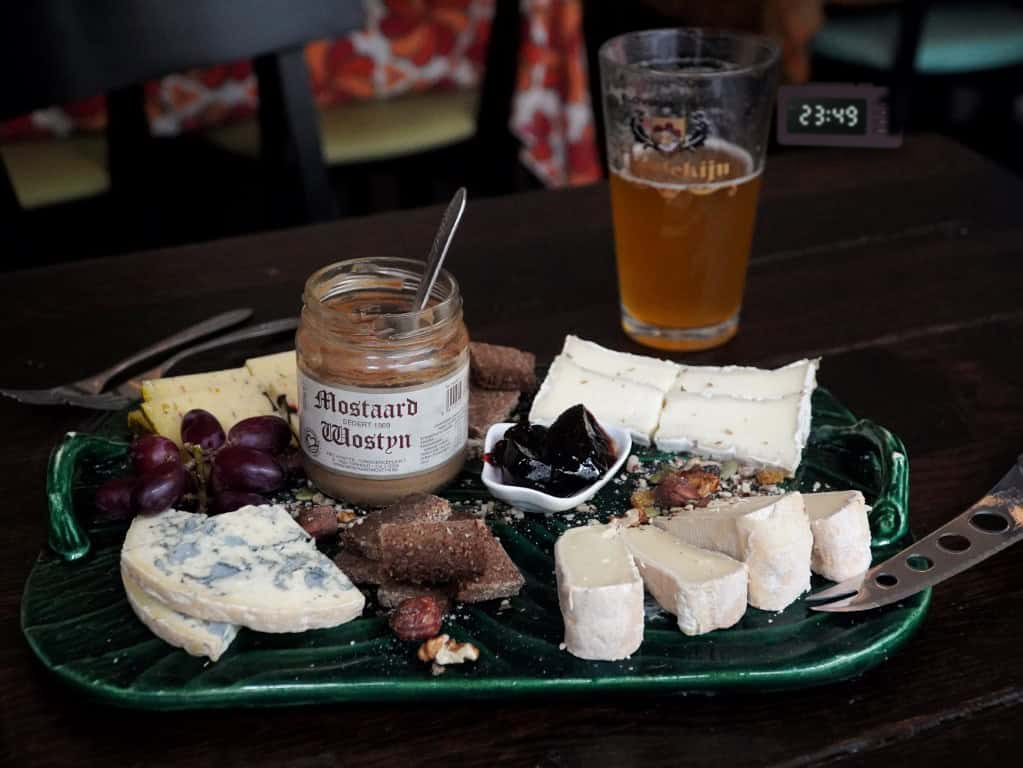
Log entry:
23 h 49 min
